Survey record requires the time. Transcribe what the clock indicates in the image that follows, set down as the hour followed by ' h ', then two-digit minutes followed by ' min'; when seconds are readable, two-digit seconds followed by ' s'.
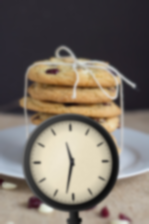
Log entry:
11 h 32 min
